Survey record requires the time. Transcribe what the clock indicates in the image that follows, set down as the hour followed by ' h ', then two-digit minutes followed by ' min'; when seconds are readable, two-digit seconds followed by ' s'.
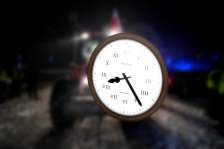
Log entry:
8 h 24 min
